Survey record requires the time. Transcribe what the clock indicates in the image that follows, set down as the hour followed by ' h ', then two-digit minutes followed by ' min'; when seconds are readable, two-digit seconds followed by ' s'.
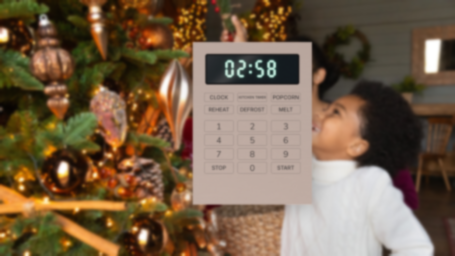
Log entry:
2 h 58 min
